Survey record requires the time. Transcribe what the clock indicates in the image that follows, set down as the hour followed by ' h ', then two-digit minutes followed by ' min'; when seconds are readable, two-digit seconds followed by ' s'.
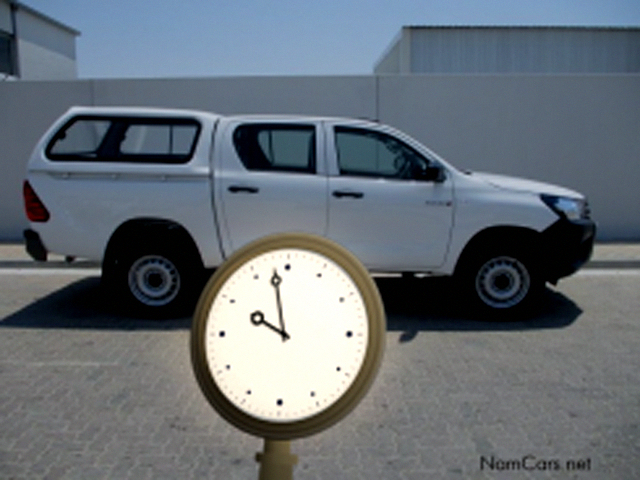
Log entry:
9 h 58 min
